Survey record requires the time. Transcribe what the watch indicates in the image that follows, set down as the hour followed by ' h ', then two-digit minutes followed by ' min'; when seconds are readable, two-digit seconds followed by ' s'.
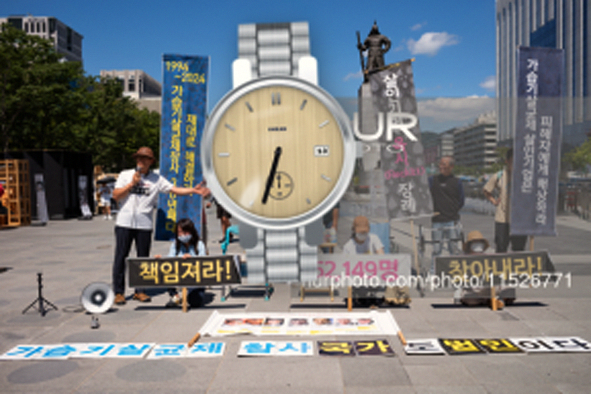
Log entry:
6 h 33 min
